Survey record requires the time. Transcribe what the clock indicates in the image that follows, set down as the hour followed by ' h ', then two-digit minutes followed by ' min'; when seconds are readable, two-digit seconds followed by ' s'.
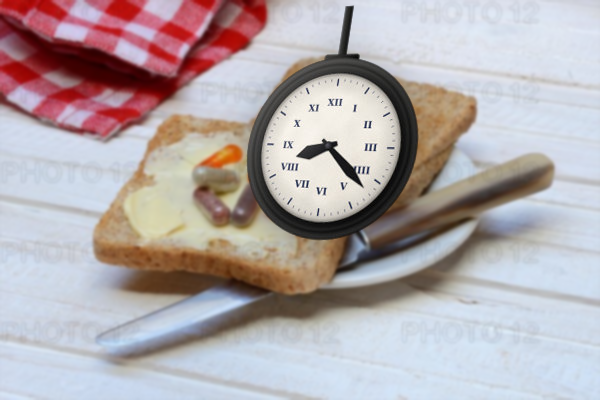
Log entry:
8 h 22 min
